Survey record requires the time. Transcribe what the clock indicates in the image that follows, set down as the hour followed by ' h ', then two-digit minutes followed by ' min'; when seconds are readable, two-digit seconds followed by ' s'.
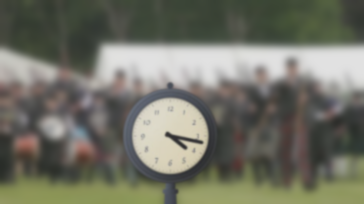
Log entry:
4 h 17 min
